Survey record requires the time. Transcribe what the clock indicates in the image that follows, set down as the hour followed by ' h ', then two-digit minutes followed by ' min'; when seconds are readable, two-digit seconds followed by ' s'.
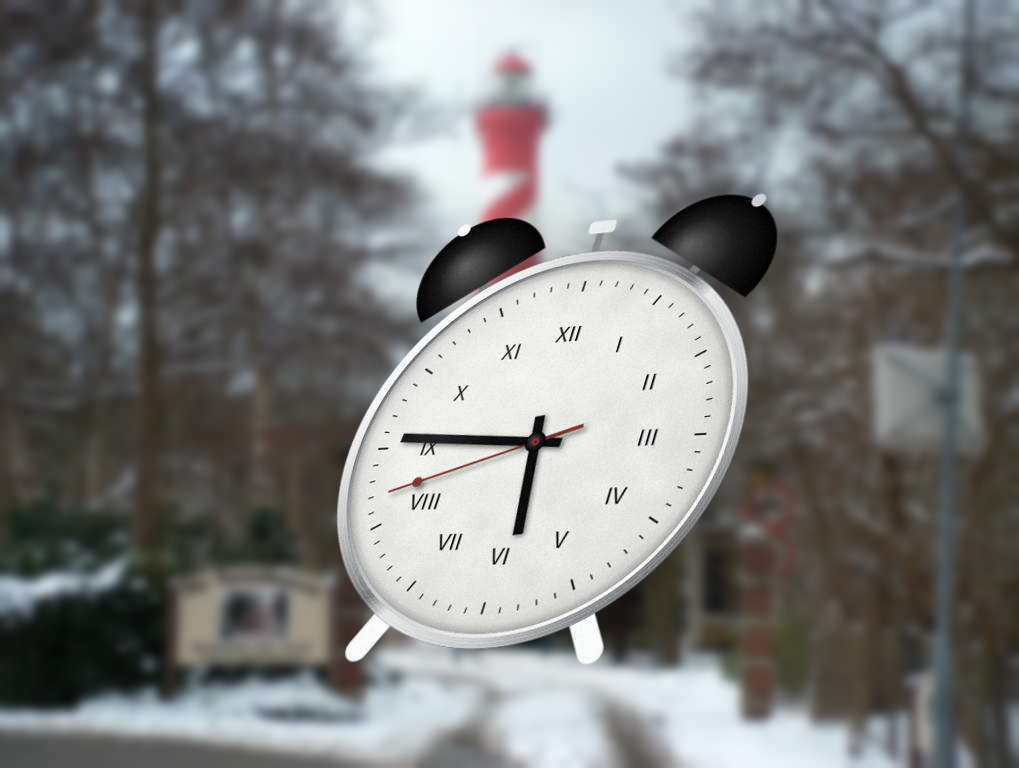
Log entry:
5 h 45 min 42 s
